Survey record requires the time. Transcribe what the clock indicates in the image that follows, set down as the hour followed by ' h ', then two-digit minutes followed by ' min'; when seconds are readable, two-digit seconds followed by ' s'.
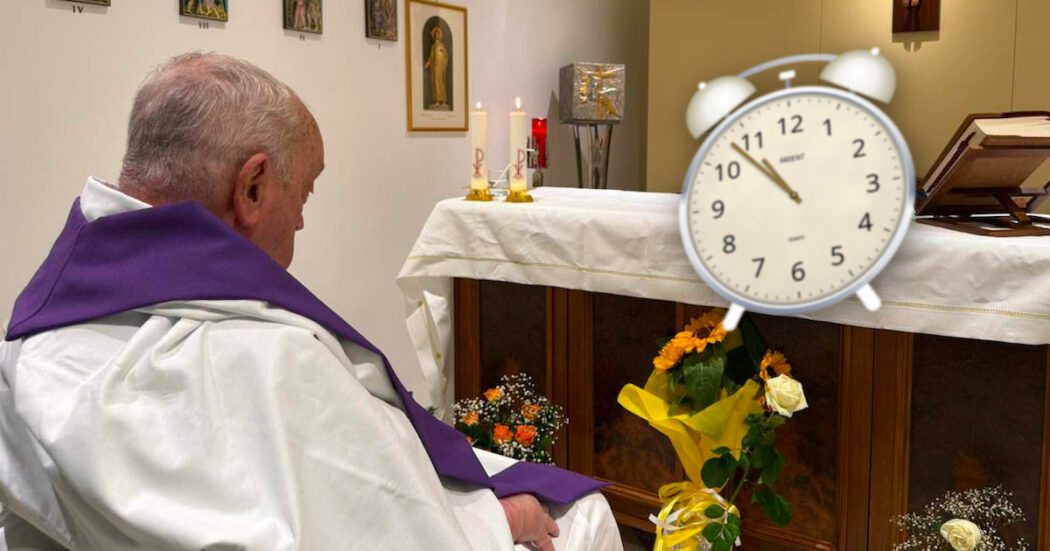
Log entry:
10 h 53 min
